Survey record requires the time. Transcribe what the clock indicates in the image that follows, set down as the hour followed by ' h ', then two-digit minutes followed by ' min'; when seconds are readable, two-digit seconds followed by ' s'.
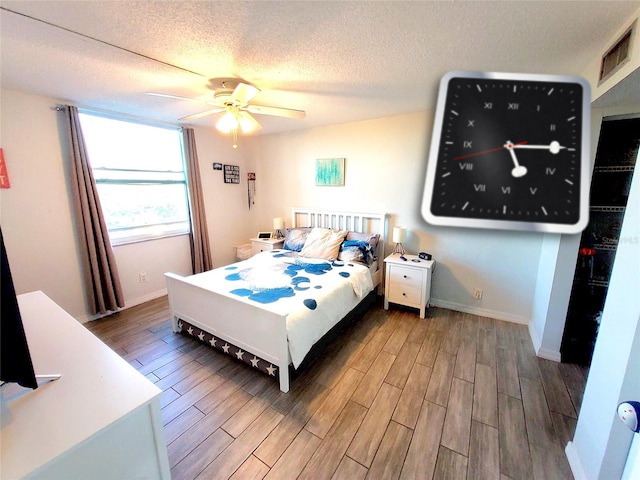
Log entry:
5 h 14 min 42 s
